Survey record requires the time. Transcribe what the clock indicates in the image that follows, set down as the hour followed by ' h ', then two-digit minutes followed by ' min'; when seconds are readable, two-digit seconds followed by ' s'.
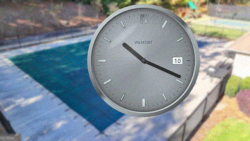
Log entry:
10 h 19 min
